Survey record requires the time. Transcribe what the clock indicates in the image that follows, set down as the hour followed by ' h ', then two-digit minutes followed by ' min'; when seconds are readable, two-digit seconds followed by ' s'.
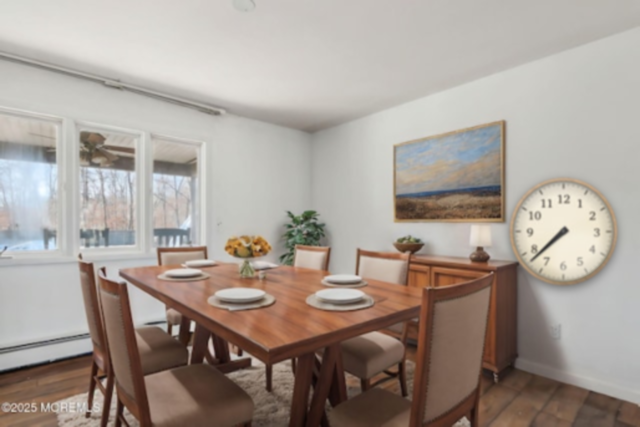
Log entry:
7 h 38 min
